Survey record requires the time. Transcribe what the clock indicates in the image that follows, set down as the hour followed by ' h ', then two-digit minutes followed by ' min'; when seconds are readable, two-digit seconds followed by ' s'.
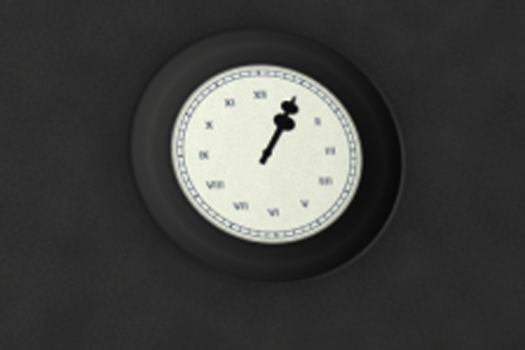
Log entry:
1 h 05 min
